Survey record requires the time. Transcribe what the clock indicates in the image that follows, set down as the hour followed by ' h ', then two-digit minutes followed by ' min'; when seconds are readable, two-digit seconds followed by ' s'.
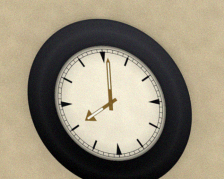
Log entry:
8 h 01 min
